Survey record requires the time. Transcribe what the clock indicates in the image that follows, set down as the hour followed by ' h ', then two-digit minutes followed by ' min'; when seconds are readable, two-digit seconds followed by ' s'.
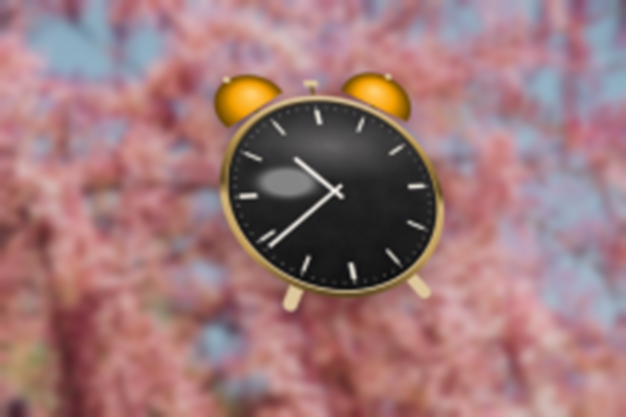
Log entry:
10 h 39 min
